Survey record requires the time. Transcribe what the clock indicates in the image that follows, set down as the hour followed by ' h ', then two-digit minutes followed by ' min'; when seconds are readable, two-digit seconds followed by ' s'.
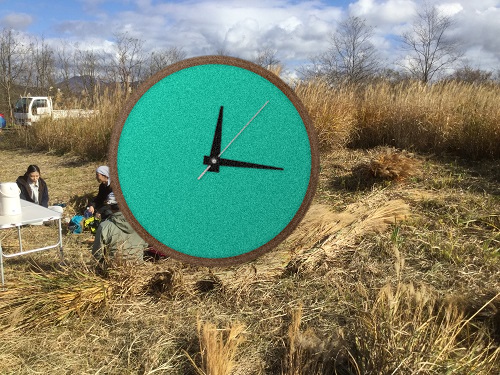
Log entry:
12 h 16 min 07 s
